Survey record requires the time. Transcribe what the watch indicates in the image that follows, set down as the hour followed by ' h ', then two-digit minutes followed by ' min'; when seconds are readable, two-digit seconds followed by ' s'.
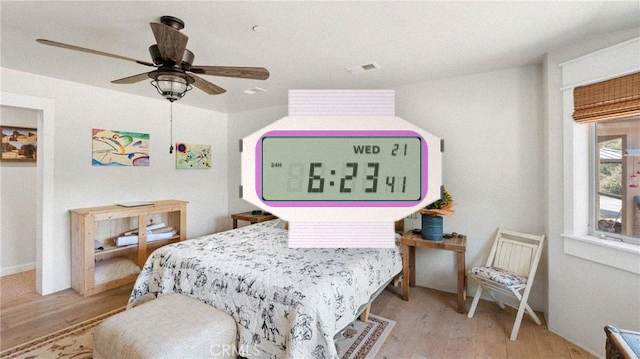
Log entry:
6 h 23 min 41 s
